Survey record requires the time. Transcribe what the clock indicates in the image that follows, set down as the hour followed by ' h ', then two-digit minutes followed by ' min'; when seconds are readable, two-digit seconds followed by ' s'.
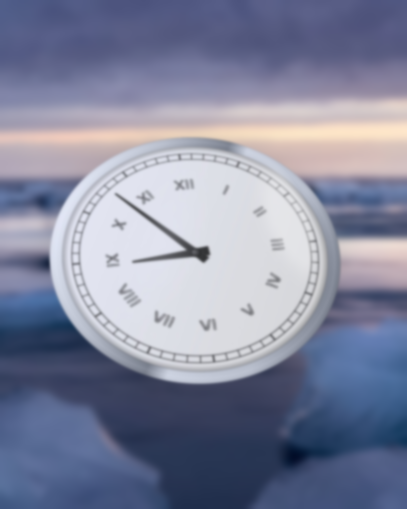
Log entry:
8 h 53 min
